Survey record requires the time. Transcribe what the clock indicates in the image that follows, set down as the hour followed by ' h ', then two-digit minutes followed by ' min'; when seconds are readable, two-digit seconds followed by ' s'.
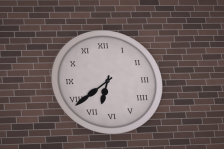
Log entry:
6 h 39 min
